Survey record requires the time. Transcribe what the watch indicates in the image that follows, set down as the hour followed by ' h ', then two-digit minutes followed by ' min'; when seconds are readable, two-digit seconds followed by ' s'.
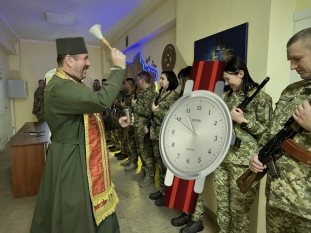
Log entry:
10 h 49 min
